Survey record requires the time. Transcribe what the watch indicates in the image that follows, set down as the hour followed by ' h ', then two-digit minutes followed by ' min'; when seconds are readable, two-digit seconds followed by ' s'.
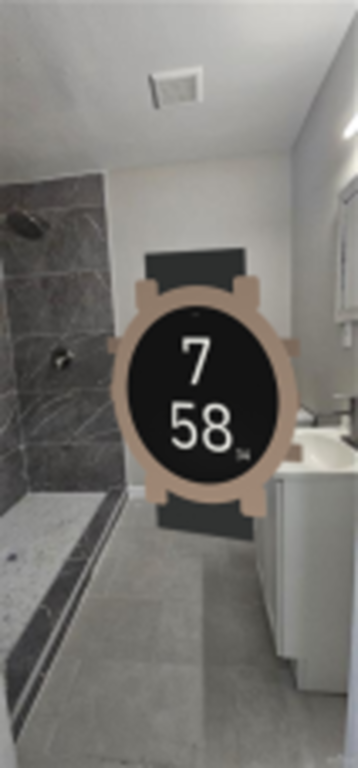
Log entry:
7 h 58 min
